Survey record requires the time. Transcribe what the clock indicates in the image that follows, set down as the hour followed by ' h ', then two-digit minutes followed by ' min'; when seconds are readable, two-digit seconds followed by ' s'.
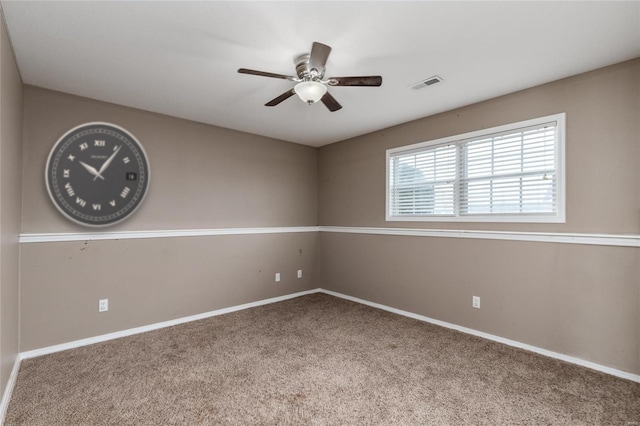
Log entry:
10 h 06 min
